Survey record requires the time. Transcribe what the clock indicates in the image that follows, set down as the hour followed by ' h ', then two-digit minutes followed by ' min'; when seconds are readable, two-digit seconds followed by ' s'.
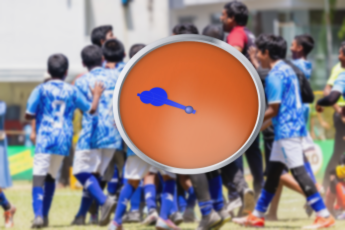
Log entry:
9 h 48 min
